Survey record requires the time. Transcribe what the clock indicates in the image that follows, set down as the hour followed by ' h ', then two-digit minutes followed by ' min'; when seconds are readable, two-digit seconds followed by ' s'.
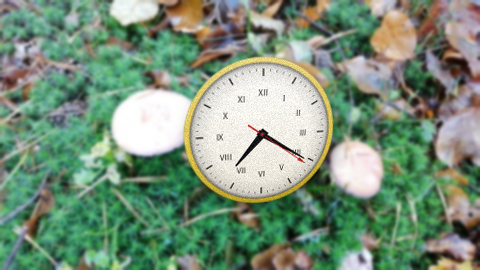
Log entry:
7 h 20 min 21 s
